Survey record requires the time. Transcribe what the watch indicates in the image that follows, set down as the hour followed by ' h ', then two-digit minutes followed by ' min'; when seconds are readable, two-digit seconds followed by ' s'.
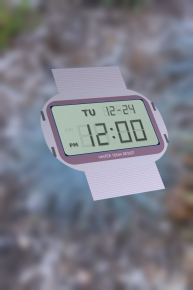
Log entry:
12 h 00 min
